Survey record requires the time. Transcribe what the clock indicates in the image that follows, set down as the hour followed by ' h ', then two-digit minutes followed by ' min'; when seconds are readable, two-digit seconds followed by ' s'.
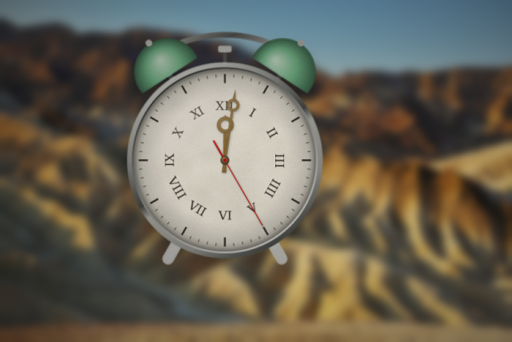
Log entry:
12 h 01 min 25 s
